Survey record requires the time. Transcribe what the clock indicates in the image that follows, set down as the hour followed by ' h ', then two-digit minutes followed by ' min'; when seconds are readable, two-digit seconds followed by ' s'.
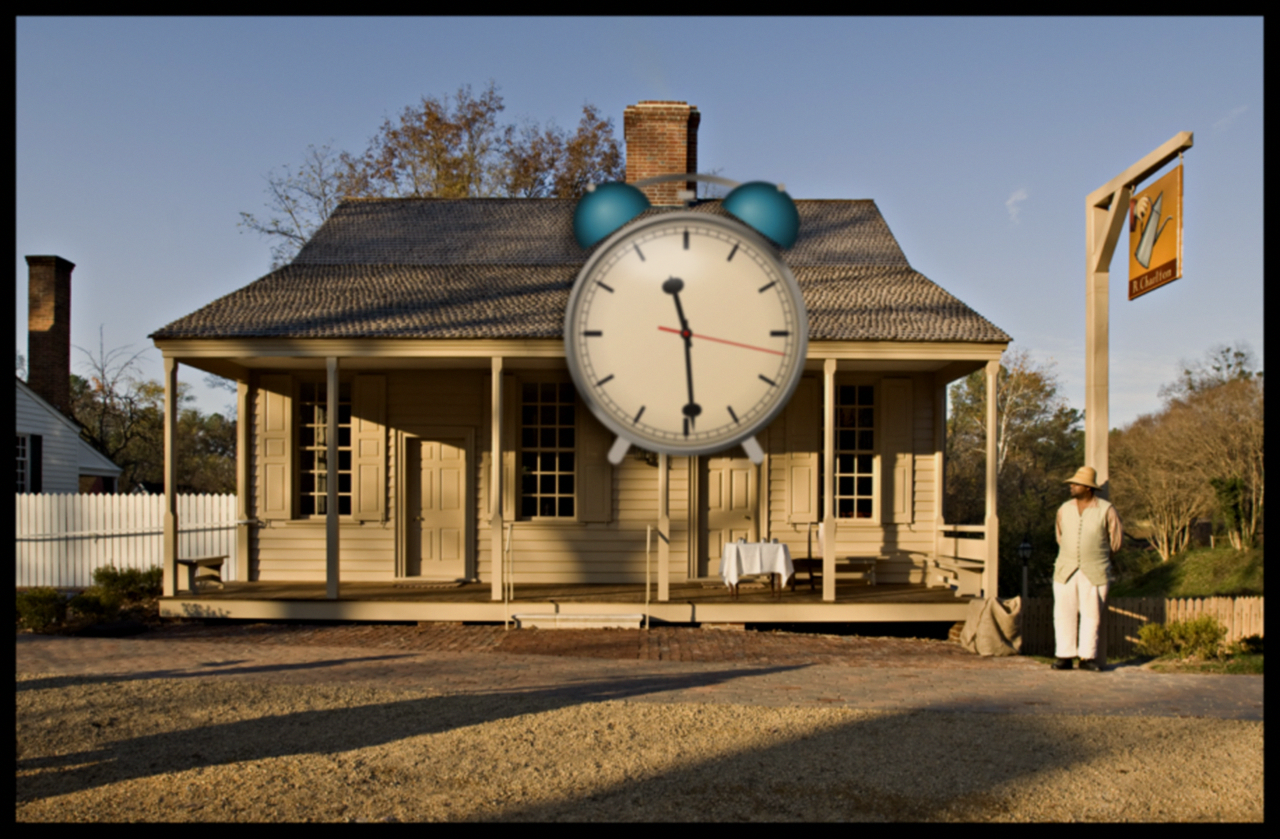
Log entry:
11 h 29 min 17 s
